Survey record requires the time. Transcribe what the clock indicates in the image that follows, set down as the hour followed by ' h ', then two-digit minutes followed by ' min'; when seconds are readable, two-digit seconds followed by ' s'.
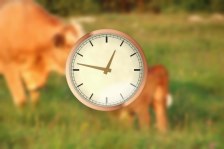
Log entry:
12 h 47 min
